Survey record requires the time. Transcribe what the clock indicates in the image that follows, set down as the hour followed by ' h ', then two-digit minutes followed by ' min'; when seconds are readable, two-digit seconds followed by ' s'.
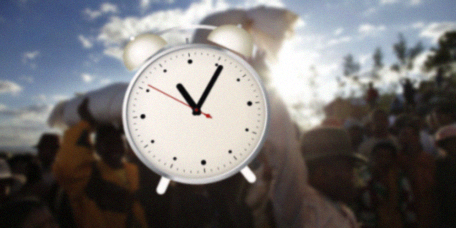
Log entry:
11 h 05 min 51 s
